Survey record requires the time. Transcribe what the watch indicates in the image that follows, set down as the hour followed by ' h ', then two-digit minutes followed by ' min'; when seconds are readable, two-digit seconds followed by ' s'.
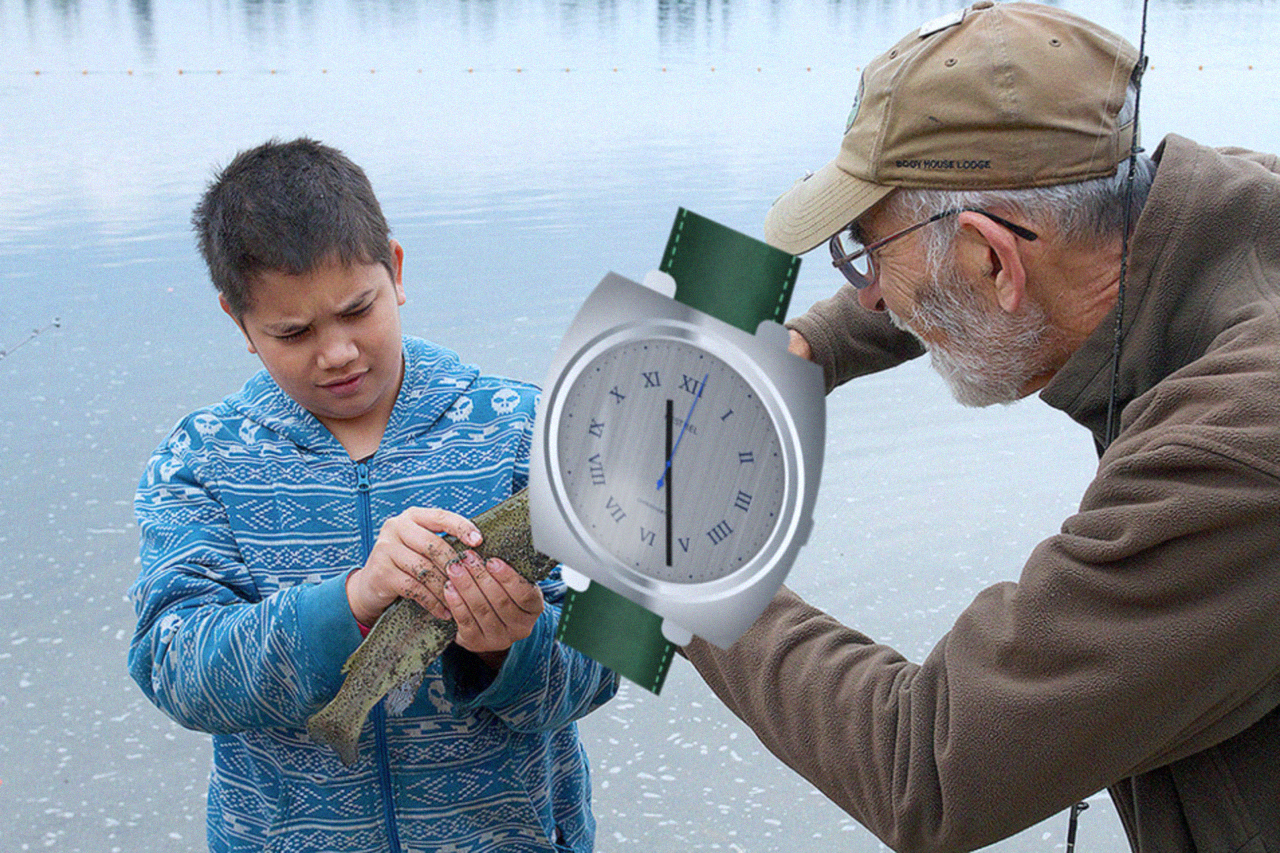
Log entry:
11 h 27 min 01 s
